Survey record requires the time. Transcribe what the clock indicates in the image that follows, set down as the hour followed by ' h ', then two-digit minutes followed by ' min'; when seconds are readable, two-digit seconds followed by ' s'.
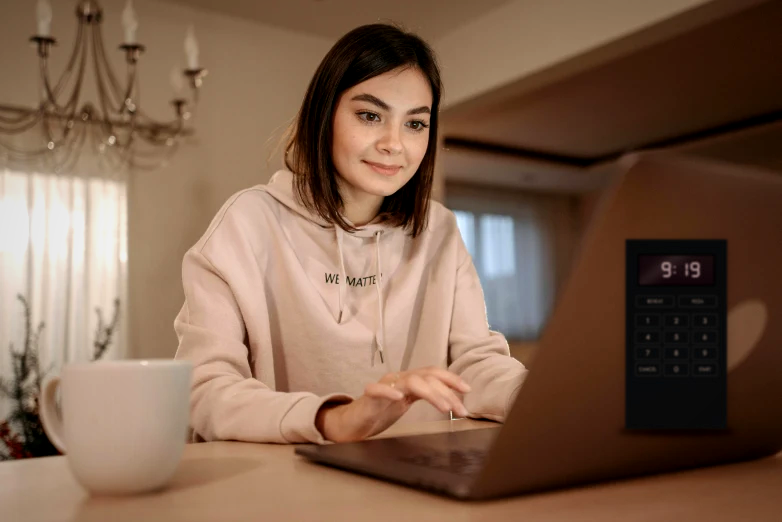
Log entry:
9 h 19 min
